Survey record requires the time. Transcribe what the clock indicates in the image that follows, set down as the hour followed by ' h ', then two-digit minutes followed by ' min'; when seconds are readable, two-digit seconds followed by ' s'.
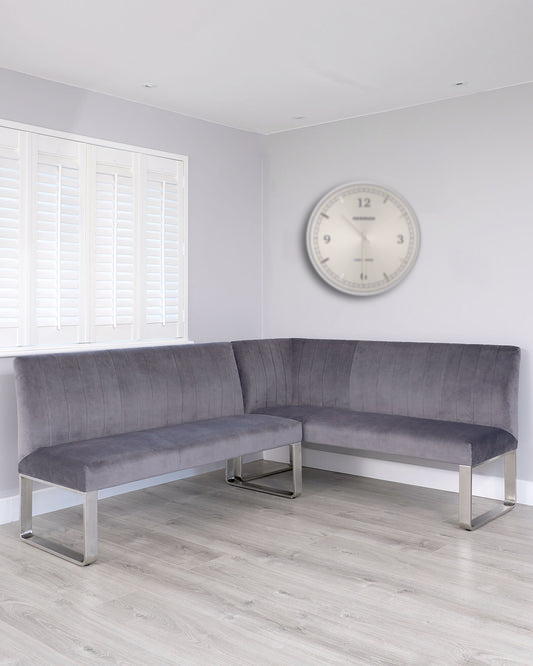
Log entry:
10 h 30 min
